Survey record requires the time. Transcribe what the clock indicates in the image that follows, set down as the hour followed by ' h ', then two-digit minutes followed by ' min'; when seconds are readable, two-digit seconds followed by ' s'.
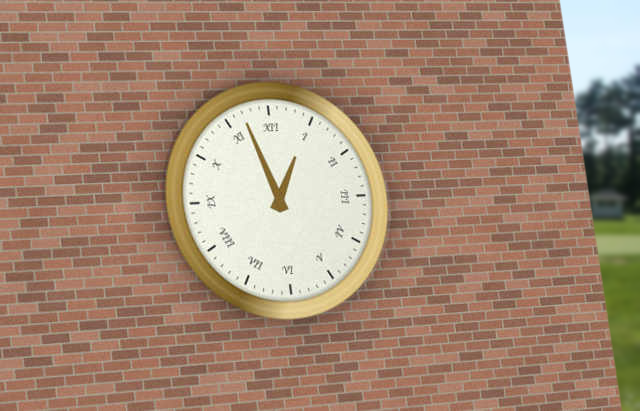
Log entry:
12 h 57 min
